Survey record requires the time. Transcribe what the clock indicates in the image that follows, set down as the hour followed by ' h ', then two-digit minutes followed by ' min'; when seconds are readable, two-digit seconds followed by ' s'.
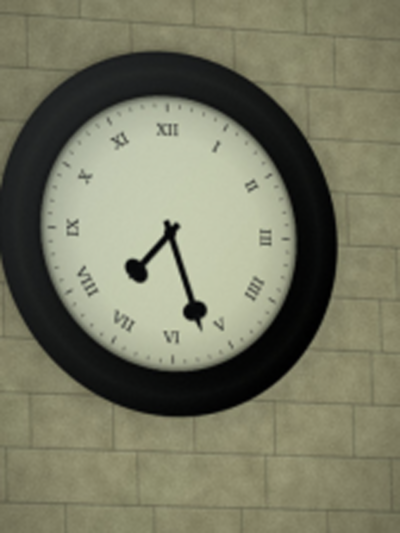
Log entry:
7 h 27 min
